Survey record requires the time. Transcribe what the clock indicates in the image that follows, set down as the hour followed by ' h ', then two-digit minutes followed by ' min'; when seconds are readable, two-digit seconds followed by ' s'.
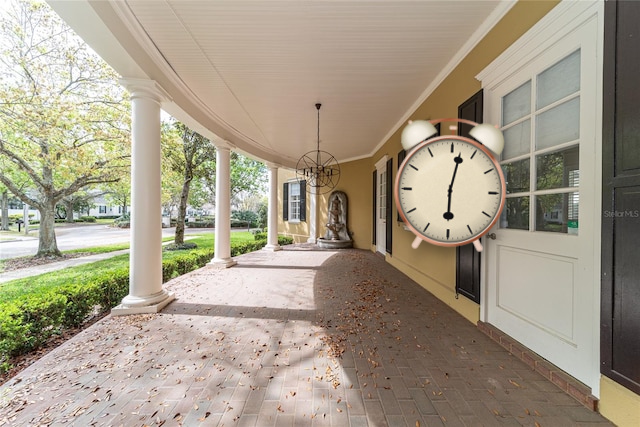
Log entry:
6 h 02 min
